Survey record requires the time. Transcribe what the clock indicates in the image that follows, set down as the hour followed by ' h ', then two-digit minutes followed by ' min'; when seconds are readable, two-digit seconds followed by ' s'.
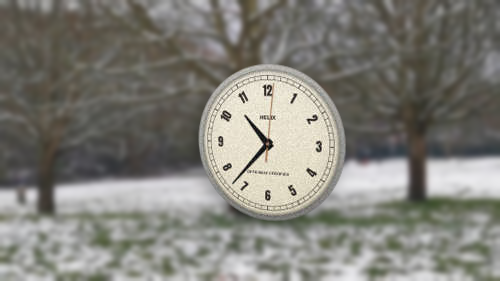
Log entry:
10 h 37 min 01 s
